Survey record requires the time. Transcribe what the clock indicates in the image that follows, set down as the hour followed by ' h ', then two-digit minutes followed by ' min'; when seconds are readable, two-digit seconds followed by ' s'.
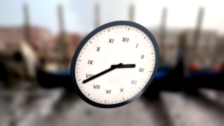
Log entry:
2 h 39 min
